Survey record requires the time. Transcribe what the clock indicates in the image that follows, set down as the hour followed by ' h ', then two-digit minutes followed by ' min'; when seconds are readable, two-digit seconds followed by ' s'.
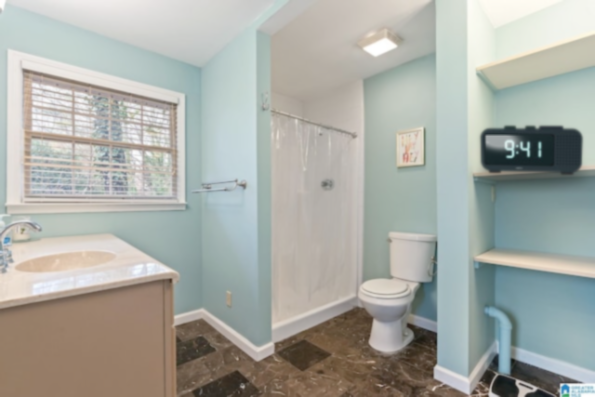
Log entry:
9 h 41 min
